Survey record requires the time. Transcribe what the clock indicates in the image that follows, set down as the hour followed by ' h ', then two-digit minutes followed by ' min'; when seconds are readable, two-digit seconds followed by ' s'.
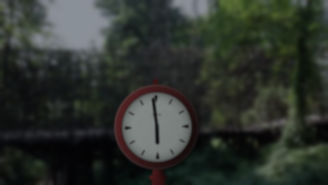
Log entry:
5 h 59 min
